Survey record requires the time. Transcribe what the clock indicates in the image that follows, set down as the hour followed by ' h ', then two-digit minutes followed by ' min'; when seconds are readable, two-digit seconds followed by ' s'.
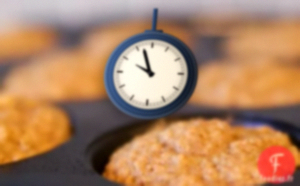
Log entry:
9 h 57 min
